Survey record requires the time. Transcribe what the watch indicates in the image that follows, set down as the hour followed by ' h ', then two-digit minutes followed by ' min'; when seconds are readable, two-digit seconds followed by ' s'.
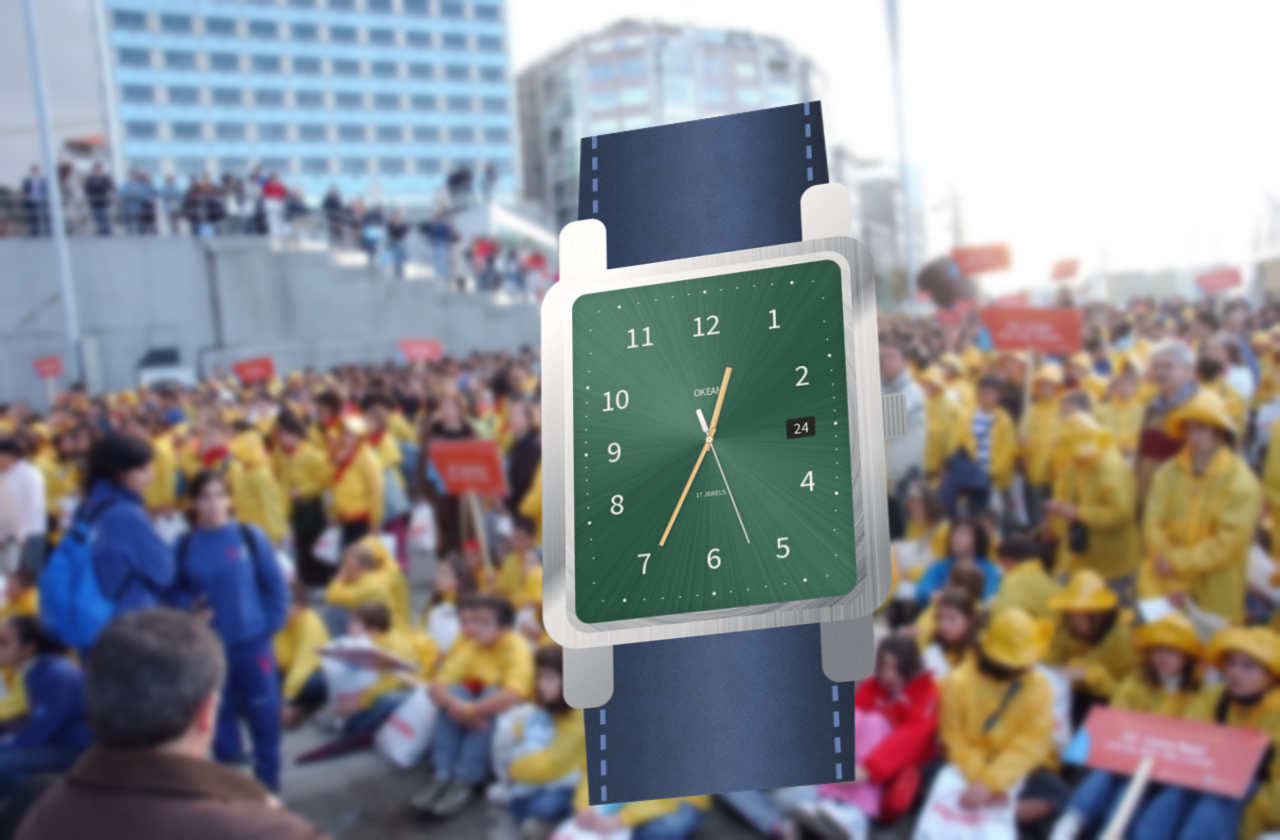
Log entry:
12 h 34 min 27 s
